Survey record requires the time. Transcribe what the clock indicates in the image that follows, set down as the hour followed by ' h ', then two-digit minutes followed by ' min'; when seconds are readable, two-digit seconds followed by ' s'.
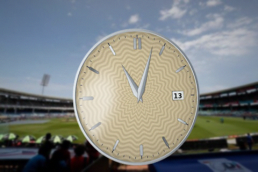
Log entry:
11 h 03 min
